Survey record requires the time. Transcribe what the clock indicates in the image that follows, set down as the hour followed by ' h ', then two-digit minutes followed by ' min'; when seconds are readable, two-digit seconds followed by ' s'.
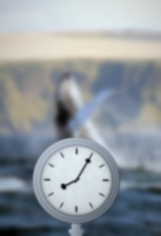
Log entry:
8 h 05 min
